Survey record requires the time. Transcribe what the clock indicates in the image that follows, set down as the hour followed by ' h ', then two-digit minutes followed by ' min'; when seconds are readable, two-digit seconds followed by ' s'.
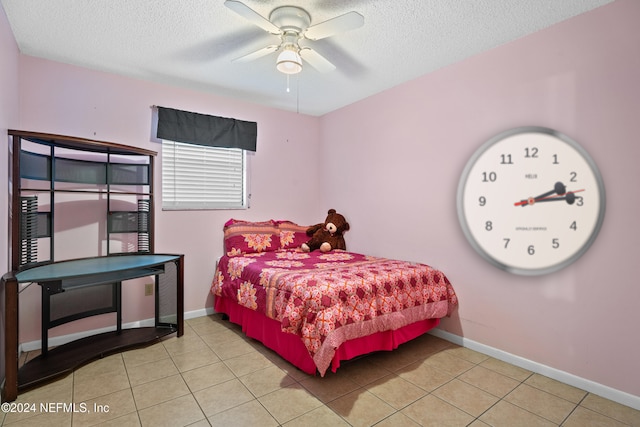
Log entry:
2 h 14 min 13 s
